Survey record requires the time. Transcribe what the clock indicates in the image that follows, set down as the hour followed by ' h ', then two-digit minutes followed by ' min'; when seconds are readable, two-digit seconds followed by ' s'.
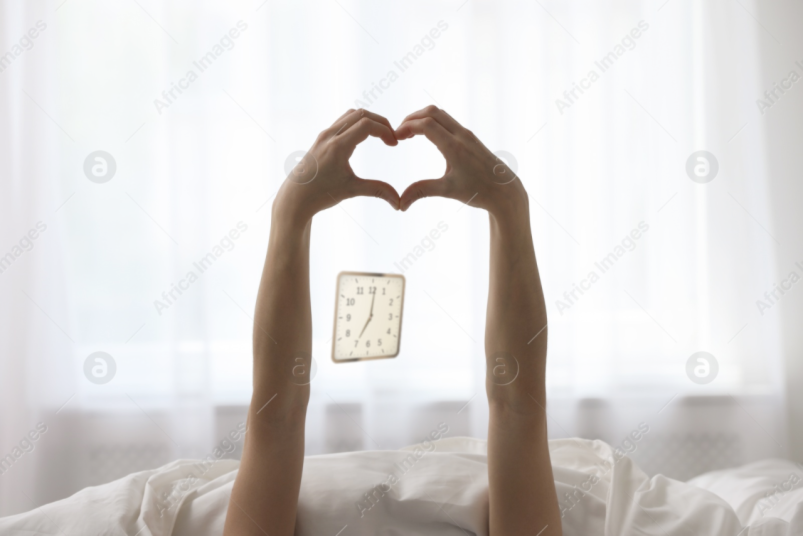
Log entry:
7 h 01 min
